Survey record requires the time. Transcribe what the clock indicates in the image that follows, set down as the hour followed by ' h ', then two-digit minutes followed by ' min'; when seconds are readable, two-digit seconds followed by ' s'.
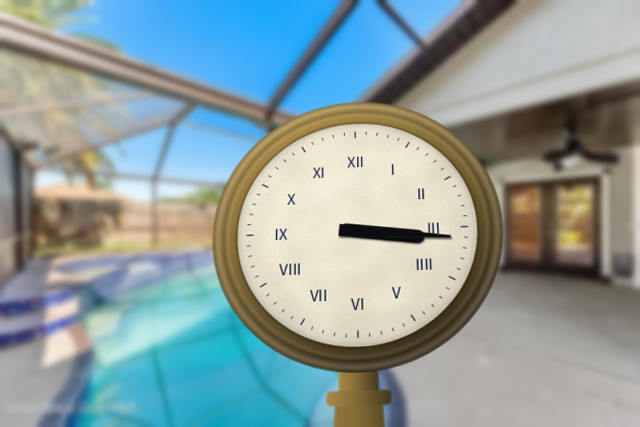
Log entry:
3 h 16 min
